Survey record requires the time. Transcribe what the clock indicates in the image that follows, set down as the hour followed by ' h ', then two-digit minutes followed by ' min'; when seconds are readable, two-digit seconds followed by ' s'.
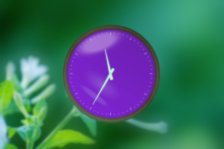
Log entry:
11 h 35 min
